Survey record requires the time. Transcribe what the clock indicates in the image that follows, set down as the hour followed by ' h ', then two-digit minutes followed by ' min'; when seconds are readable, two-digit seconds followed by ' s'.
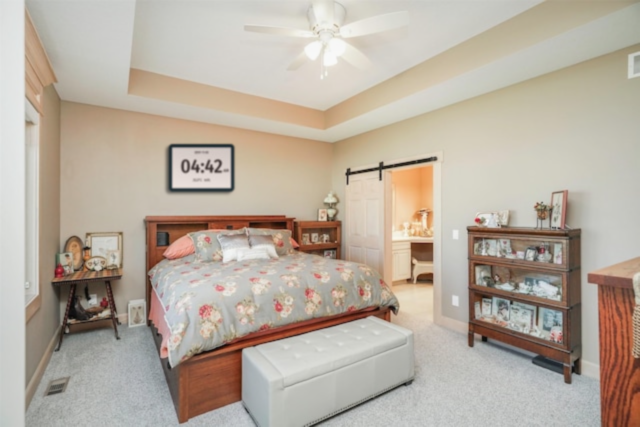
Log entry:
4 h 42 min
